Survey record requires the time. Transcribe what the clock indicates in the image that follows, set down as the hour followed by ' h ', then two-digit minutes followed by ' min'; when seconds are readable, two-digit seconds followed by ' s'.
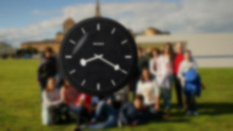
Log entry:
8 h 20 min
